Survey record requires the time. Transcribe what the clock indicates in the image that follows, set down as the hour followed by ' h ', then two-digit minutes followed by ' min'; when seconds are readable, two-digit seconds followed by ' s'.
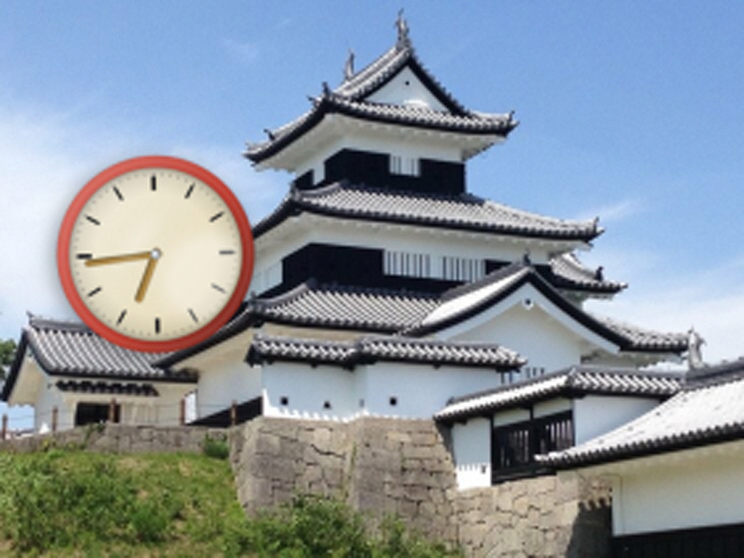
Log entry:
6 h 44 min
